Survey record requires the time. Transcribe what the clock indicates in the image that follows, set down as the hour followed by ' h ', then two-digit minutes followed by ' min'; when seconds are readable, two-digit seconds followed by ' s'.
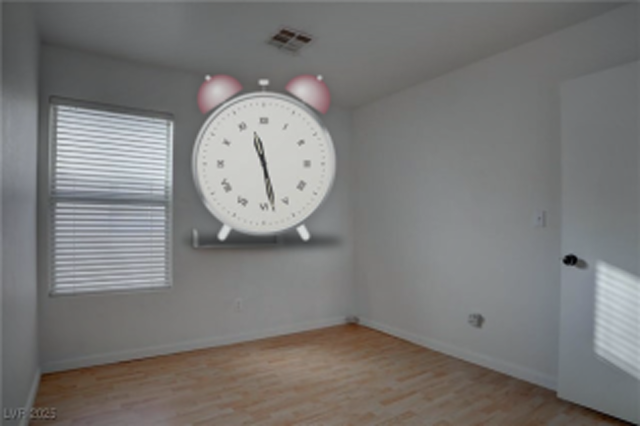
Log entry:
11 h 28 min
